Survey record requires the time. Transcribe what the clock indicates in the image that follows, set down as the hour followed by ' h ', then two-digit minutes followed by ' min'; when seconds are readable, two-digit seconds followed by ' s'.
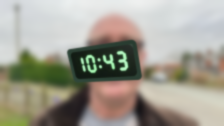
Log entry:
10 h 43 min
